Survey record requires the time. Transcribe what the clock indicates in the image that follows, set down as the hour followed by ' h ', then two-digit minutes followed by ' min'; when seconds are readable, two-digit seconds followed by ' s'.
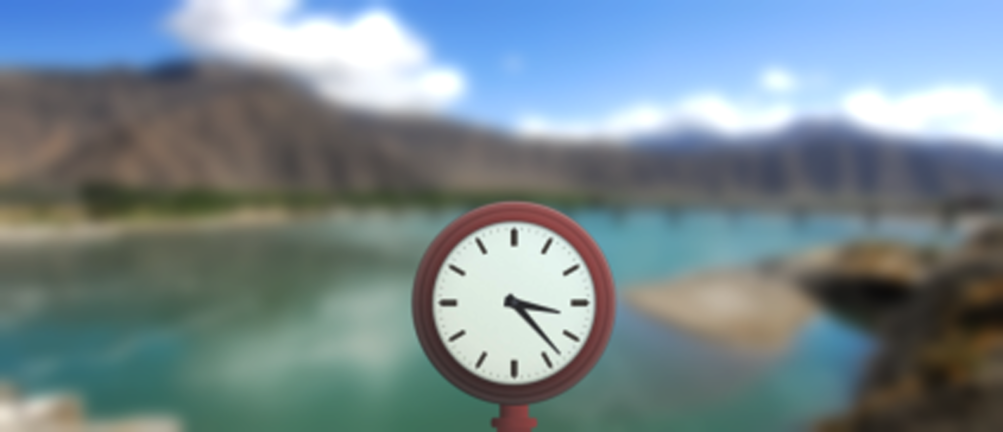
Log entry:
3 h 23 min
